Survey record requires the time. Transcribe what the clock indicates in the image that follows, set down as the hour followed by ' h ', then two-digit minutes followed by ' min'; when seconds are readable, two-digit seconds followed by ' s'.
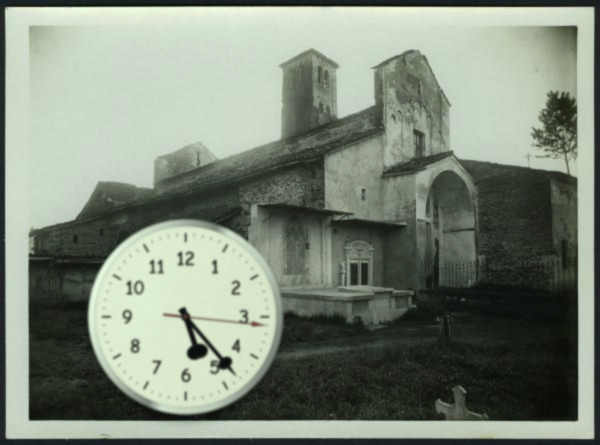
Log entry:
5 h 23 min 16 s
